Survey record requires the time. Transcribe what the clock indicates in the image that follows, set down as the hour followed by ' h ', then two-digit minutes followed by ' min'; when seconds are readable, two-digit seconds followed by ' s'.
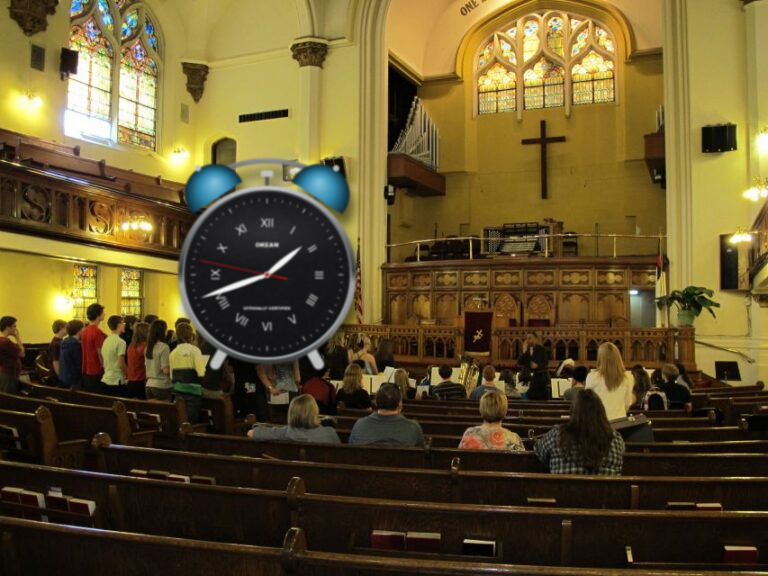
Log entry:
1 h 41 min 47 s
